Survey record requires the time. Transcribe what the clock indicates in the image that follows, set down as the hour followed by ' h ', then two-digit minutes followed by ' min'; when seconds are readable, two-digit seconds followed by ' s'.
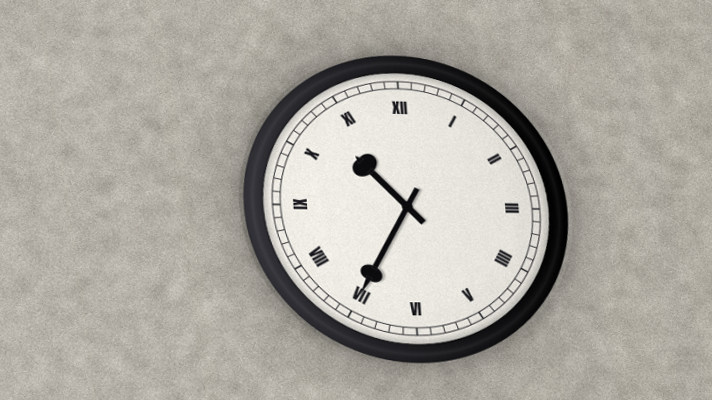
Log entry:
10 h 35 min
